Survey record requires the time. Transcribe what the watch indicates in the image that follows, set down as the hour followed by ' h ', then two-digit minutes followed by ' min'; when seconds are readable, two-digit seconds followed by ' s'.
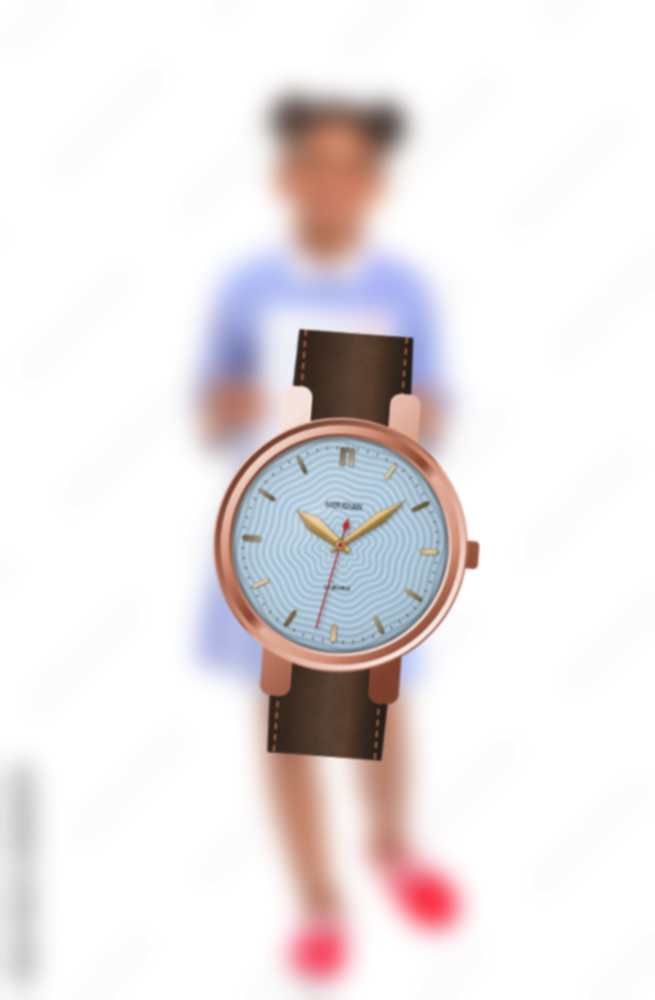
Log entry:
10 h 08 min 32 s
